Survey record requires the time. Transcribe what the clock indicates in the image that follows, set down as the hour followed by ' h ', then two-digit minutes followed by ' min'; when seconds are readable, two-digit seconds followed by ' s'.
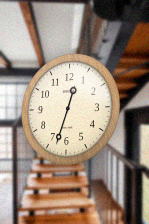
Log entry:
12 h 33 min
